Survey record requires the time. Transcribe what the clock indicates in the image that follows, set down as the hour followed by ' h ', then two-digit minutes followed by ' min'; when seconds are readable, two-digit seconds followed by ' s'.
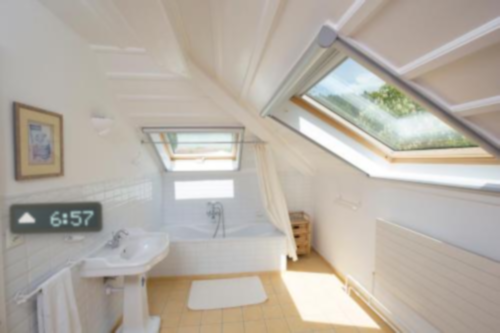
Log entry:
6 h 57 min
